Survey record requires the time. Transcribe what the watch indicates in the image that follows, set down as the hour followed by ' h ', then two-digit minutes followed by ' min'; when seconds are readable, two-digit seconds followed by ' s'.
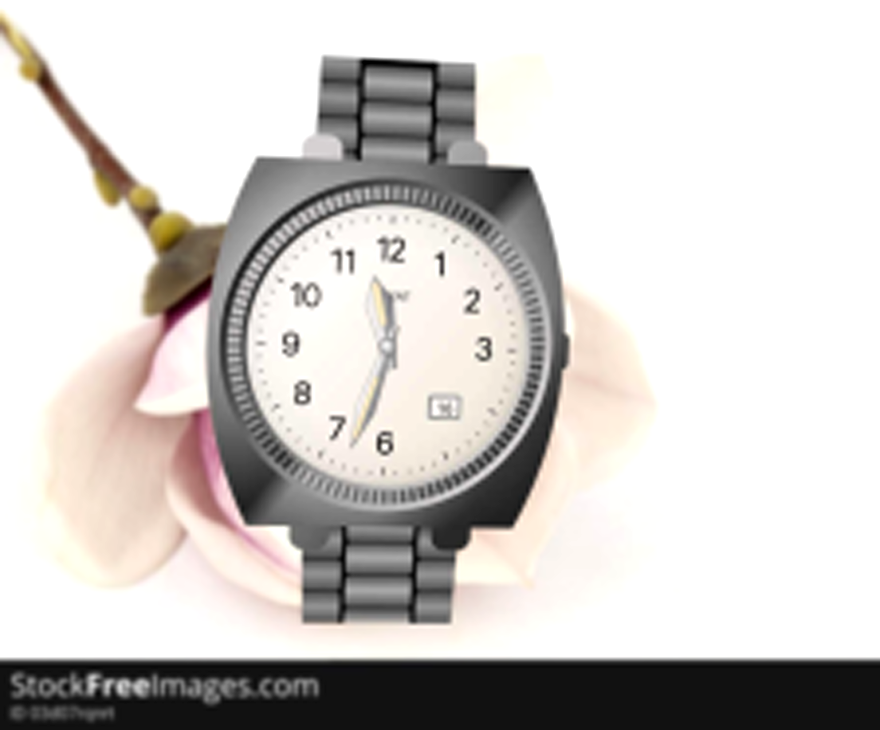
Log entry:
11 h 33 min
